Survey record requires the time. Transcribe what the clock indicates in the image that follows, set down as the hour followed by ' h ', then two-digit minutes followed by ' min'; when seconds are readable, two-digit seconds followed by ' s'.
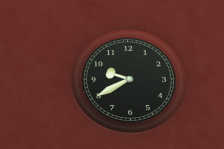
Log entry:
9 h 40 min
